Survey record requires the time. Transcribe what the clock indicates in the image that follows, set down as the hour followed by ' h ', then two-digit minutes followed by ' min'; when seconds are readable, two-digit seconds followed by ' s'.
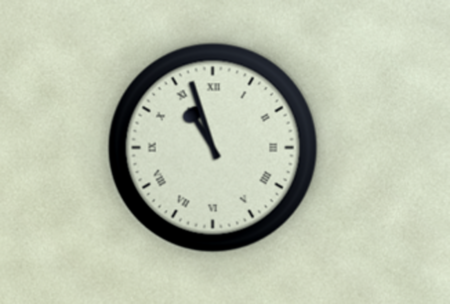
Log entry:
10 h 57 min
